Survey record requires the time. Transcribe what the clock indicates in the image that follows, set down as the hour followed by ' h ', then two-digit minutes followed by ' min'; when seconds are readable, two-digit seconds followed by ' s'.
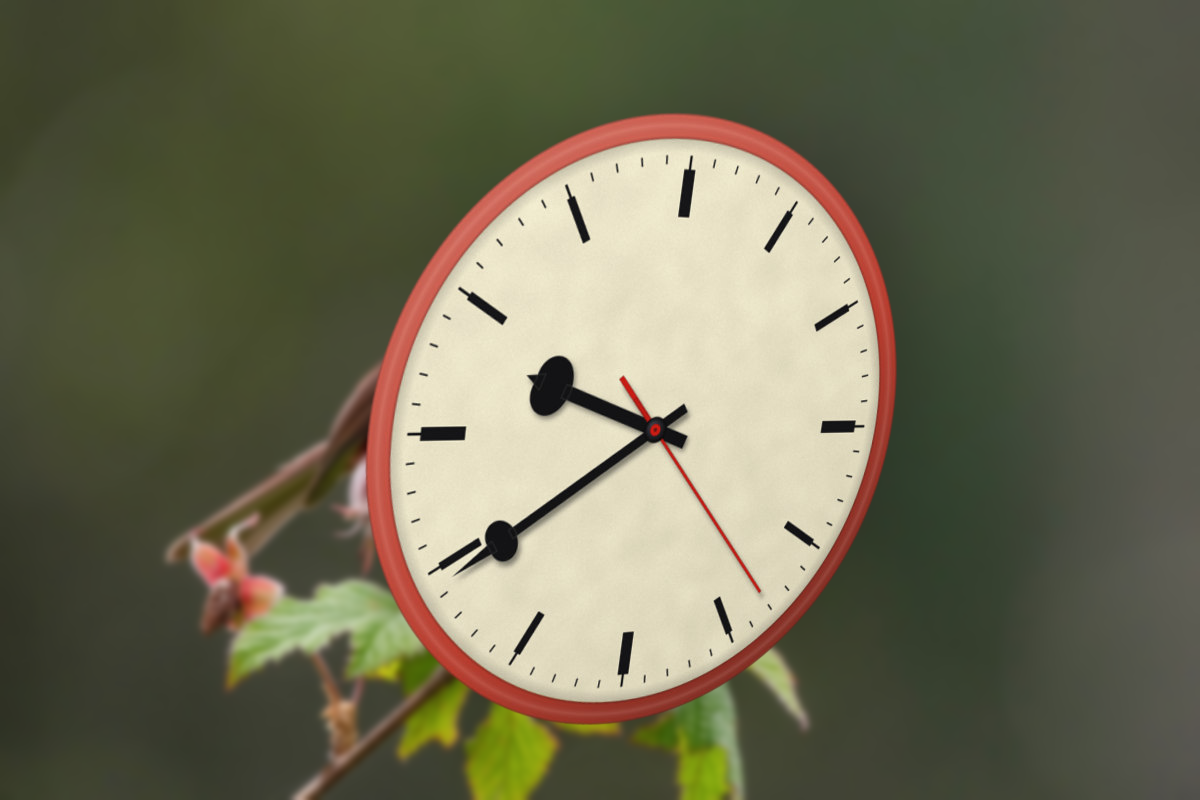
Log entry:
9 h 39 min 23 s
